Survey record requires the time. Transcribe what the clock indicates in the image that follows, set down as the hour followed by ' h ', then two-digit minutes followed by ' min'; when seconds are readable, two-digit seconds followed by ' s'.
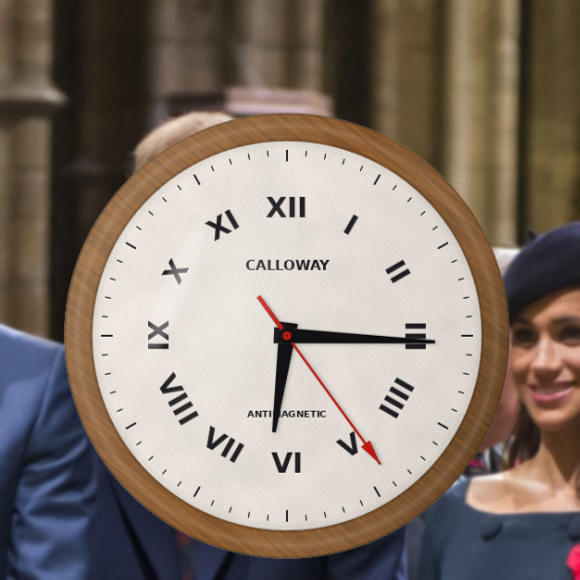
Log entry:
6 h 15 min 24 s
